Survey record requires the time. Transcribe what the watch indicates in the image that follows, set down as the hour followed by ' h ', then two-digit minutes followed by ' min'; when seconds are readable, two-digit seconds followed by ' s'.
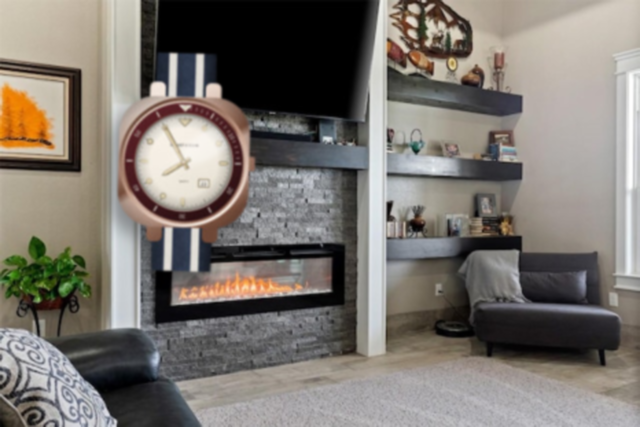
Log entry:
7 h 55 min
